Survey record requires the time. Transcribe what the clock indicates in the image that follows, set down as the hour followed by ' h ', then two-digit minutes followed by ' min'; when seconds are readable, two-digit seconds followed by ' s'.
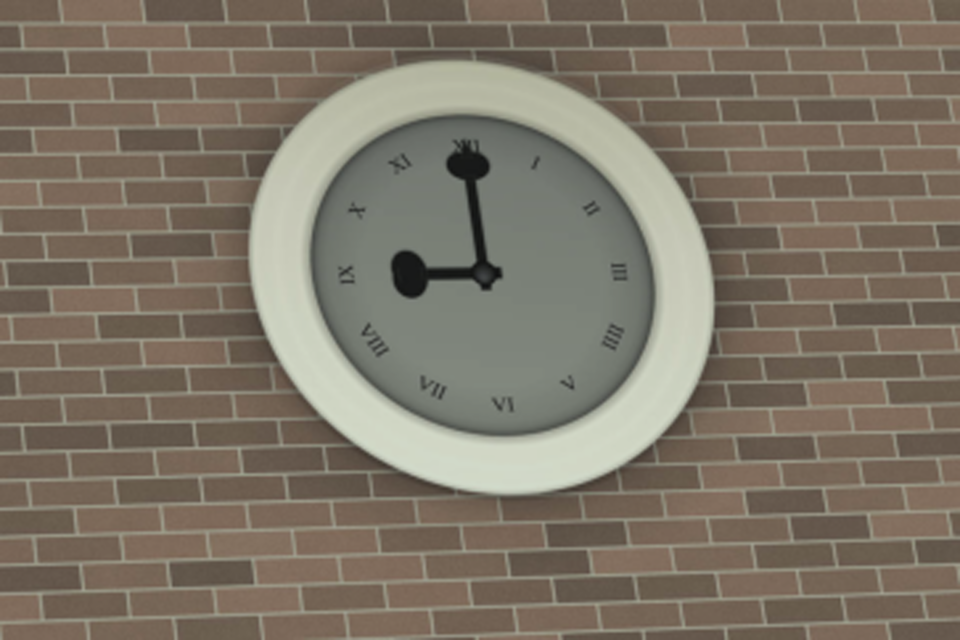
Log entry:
9 h 00 min
